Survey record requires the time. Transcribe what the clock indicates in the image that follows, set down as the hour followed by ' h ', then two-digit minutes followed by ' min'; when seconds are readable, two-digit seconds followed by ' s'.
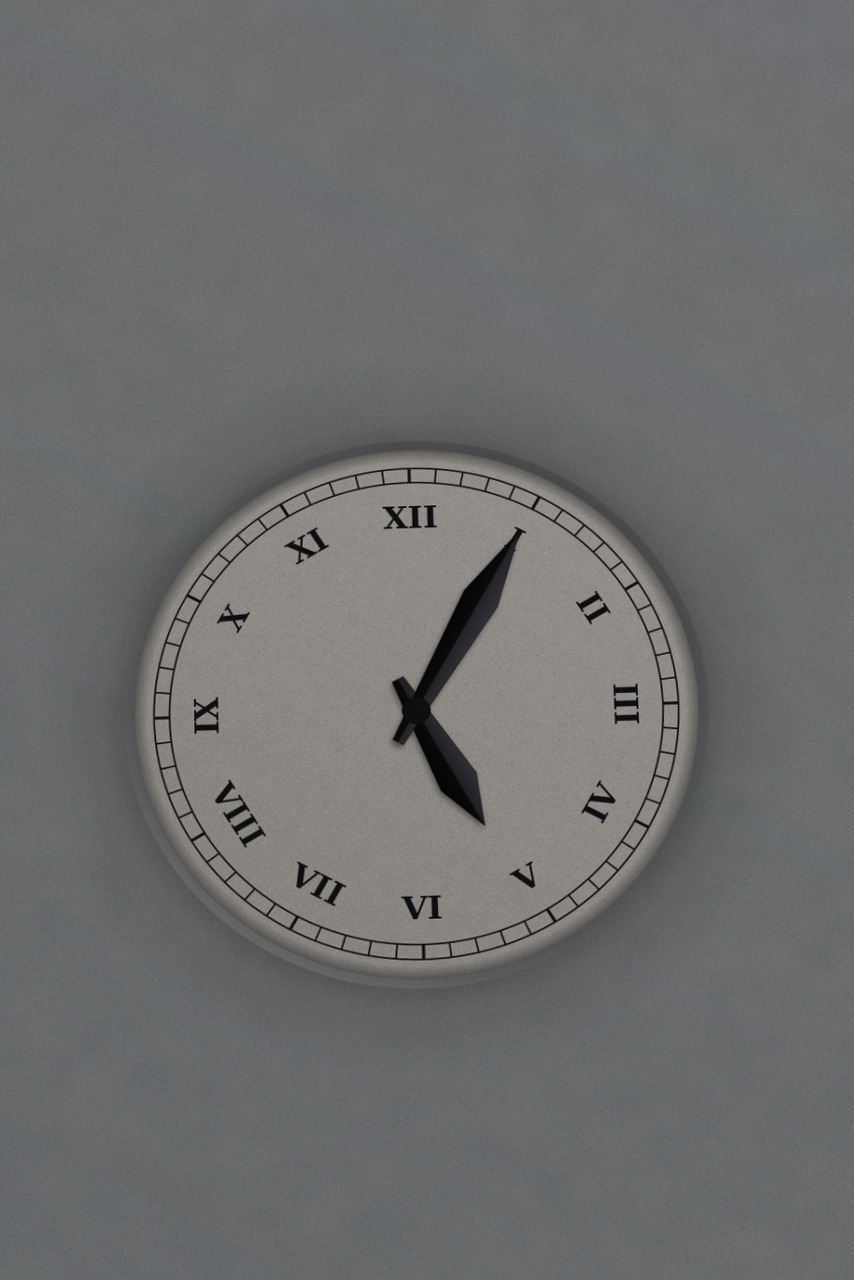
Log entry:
5 h 05 min
